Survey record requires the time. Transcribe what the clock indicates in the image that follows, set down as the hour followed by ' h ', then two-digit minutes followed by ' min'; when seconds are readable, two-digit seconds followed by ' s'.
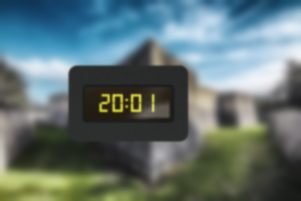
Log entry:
20 h 01 min
